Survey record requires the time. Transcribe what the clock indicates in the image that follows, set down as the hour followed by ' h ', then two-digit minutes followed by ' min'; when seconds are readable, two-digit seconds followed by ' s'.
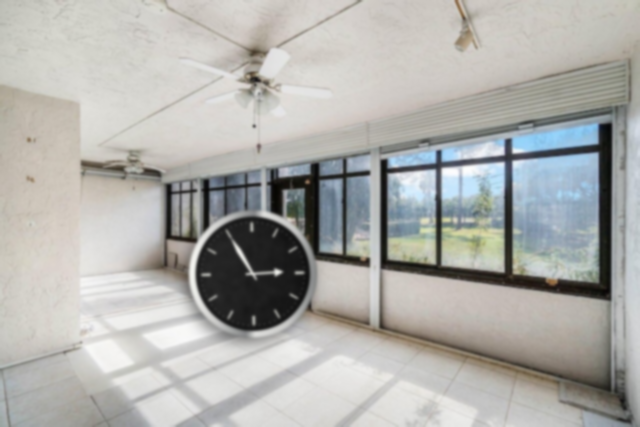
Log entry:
2 h 55 min
